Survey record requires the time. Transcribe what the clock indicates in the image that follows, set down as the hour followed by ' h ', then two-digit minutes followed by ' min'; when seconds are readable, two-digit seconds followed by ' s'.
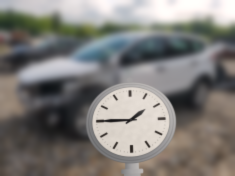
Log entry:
1 h 45 min
